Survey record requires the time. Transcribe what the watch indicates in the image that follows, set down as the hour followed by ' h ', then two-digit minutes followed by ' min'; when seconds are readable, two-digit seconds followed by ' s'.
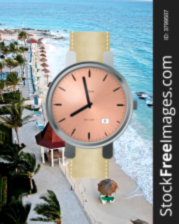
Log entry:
7 h 58 min
